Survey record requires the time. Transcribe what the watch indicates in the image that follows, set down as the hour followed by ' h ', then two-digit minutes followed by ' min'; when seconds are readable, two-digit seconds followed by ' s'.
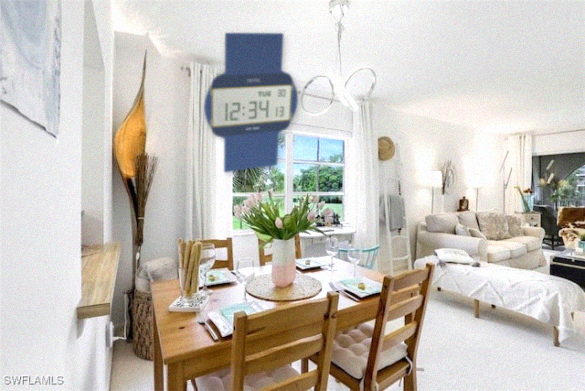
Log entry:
12 h 34 min 13 s
